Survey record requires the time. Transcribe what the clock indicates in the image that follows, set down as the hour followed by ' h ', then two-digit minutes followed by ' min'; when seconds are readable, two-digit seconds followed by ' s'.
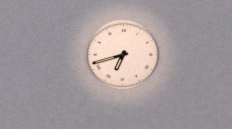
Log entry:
6 h 42 min
